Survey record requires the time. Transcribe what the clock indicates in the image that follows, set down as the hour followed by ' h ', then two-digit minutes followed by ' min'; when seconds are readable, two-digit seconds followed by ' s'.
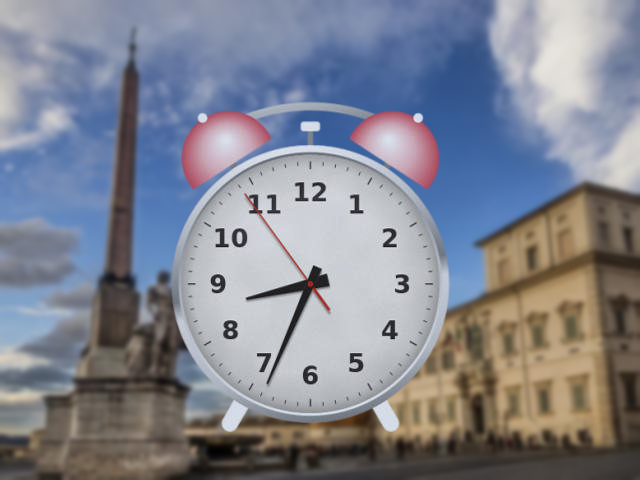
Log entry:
8 h 33 min 54 s
